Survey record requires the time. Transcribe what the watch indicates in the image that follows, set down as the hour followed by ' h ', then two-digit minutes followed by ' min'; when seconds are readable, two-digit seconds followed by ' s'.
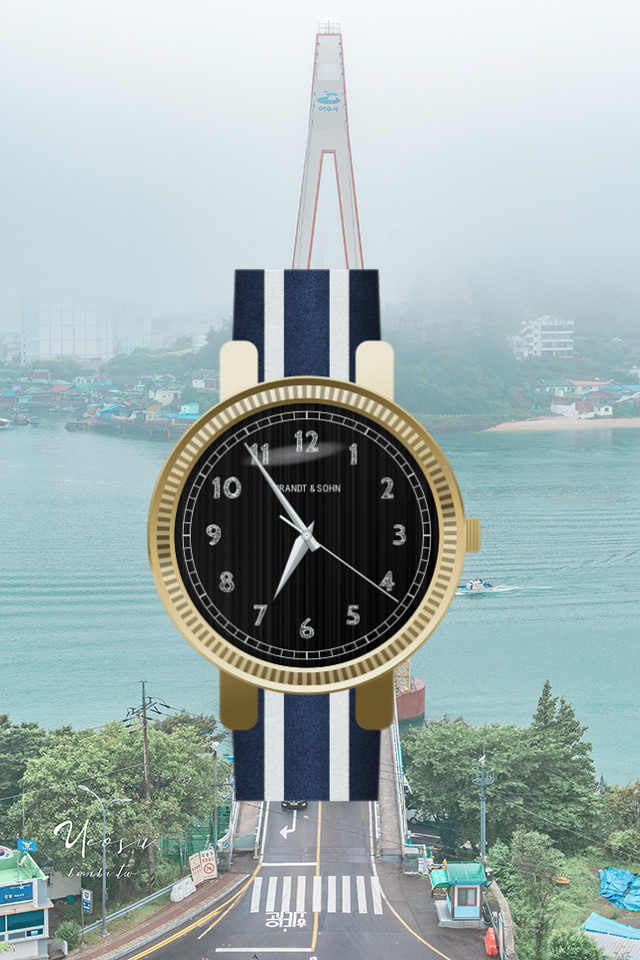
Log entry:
6 h 54 min 21 s
